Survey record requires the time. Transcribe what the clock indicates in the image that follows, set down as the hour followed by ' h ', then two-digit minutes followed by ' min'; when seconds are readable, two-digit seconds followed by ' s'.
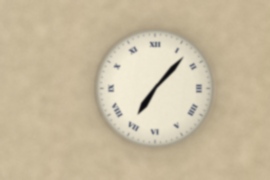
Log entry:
7 h 07 min
